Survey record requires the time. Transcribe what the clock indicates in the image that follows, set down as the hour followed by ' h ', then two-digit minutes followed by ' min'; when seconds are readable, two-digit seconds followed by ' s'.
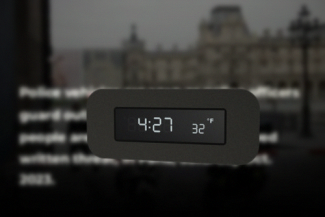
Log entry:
4 h 27 min
